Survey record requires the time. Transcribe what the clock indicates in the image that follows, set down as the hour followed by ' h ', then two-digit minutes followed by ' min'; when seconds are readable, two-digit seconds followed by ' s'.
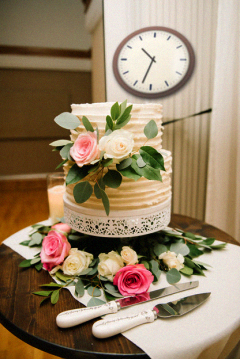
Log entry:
10 h 33 min
